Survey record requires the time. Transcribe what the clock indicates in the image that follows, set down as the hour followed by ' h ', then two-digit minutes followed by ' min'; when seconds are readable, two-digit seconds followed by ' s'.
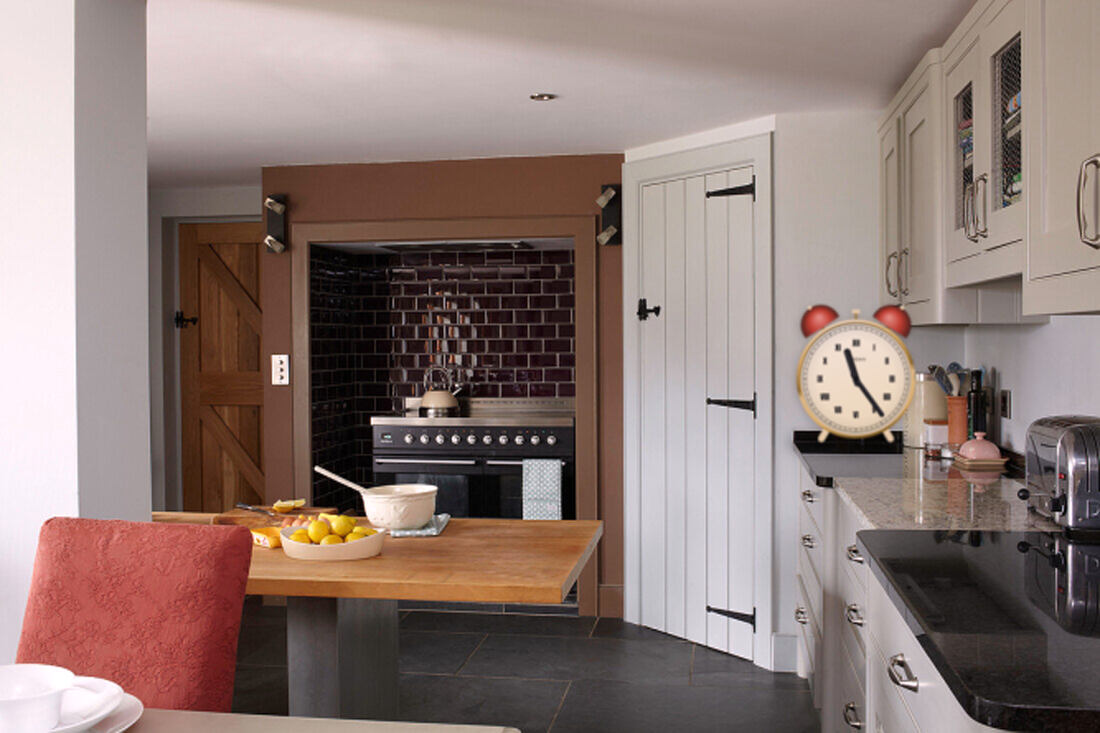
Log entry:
11 h 24 min
